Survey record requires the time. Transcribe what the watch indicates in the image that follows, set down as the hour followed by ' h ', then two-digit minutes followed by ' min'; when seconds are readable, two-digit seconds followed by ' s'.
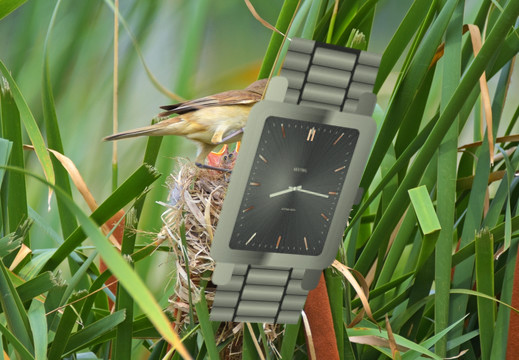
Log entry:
8 h 16 min
